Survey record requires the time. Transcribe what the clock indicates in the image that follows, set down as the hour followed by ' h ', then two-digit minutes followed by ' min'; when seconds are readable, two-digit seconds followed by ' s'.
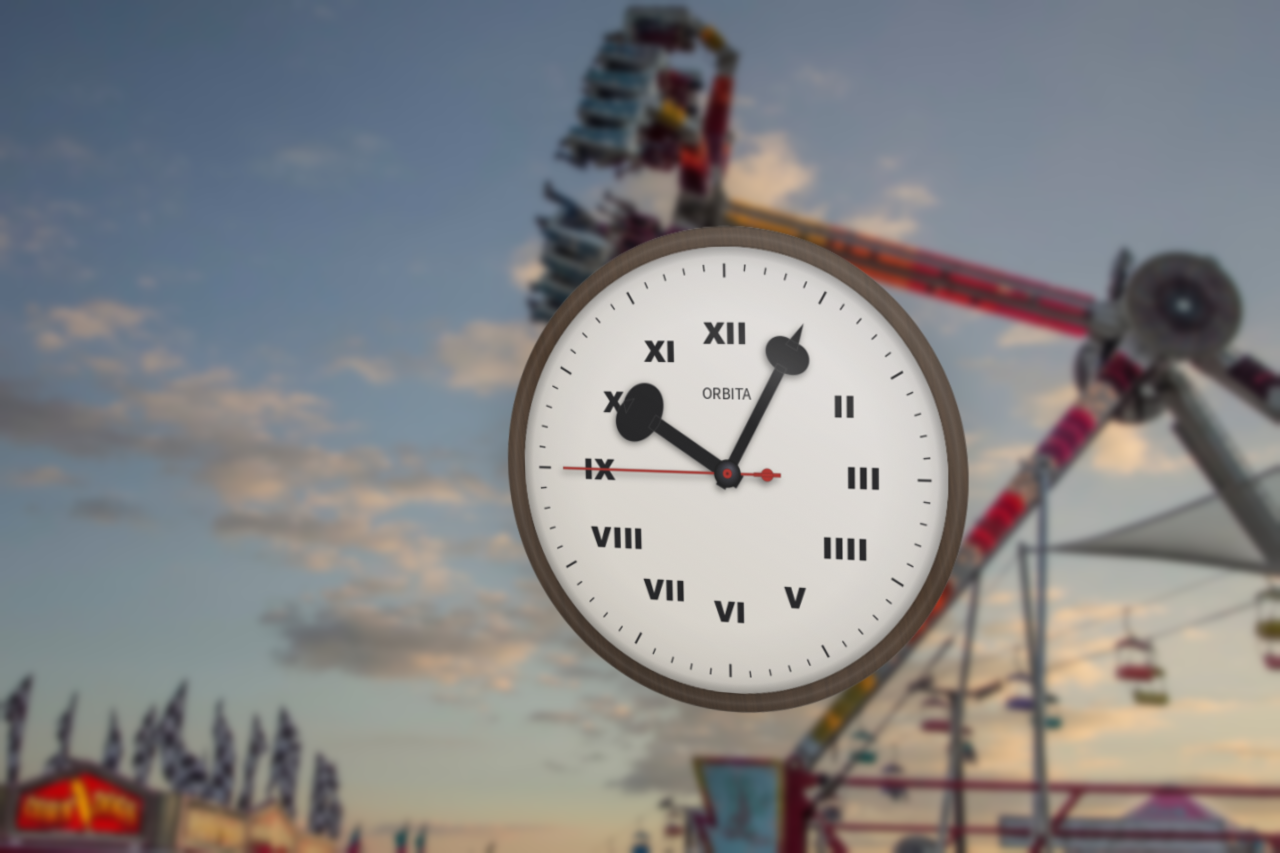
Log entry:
10 h 04 min 45 s
